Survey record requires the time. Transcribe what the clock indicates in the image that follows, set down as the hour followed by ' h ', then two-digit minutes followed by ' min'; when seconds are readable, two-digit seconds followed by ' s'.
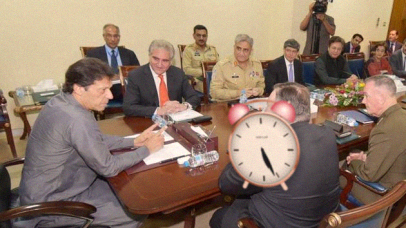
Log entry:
5 h 26 min
